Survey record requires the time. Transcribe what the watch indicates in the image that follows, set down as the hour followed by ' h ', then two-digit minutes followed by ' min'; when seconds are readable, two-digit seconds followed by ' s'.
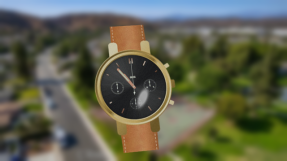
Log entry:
10 h 54 min
